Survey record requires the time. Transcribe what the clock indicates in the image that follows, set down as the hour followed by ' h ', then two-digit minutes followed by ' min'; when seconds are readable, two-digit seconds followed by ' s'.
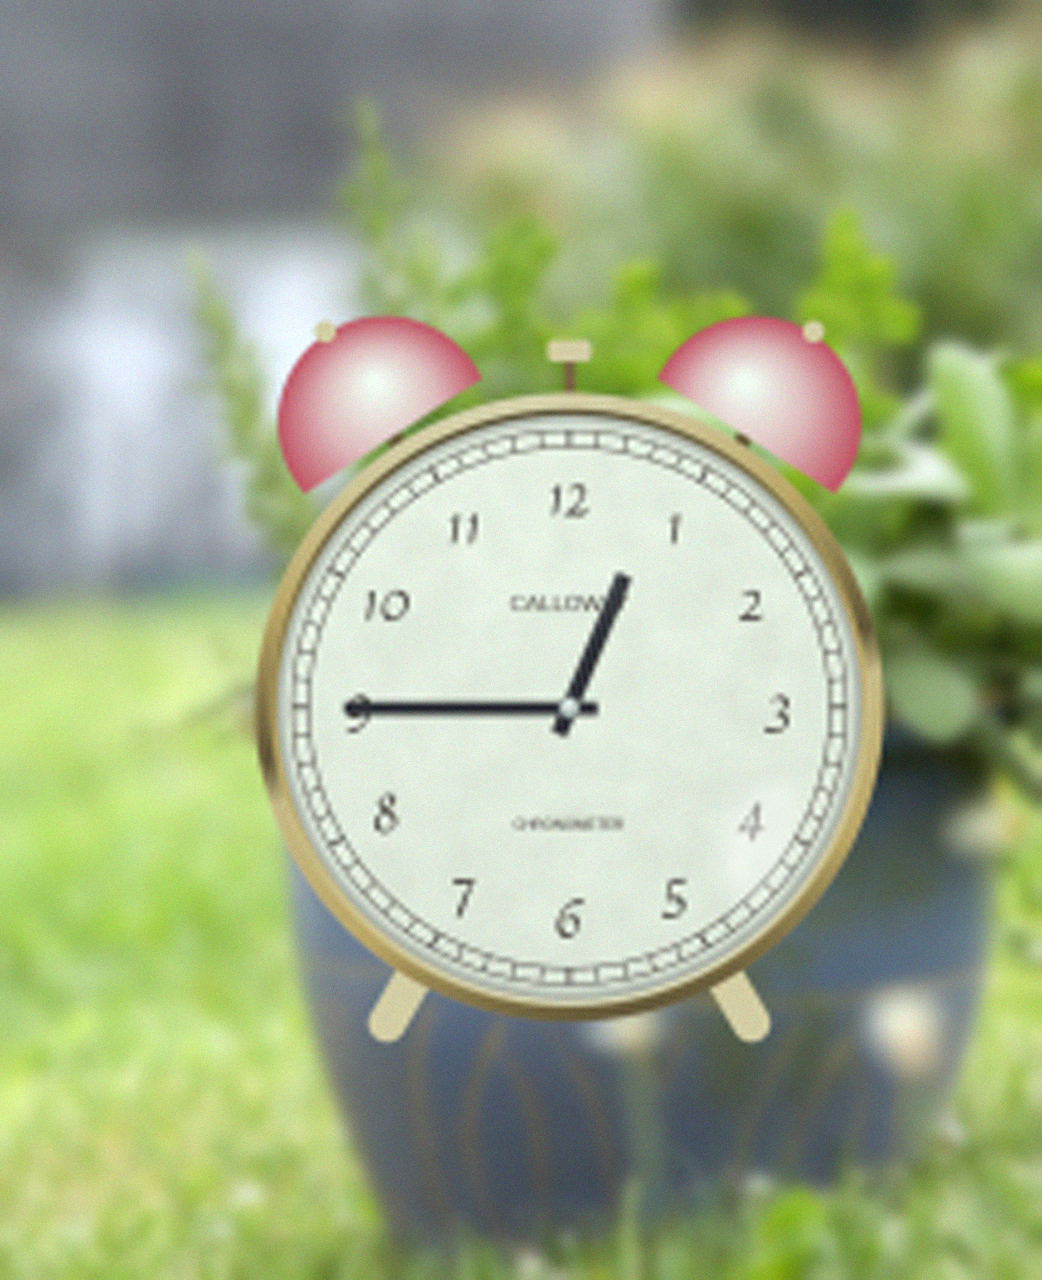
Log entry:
12 h 45 min
